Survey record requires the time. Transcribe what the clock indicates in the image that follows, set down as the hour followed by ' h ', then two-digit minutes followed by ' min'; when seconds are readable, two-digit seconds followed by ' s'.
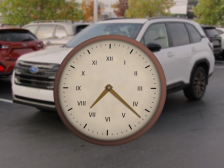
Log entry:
7 h 22 min
